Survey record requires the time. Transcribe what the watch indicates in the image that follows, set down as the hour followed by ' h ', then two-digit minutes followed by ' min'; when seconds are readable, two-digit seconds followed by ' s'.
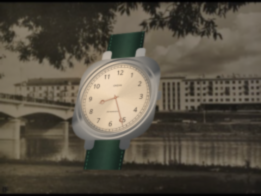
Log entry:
8 h 26 min
